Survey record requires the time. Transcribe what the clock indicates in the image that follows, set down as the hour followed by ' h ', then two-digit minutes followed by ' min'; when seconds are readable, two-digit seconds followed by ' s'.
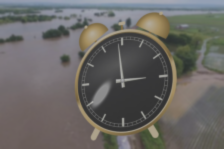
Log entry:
2 h 59 min
